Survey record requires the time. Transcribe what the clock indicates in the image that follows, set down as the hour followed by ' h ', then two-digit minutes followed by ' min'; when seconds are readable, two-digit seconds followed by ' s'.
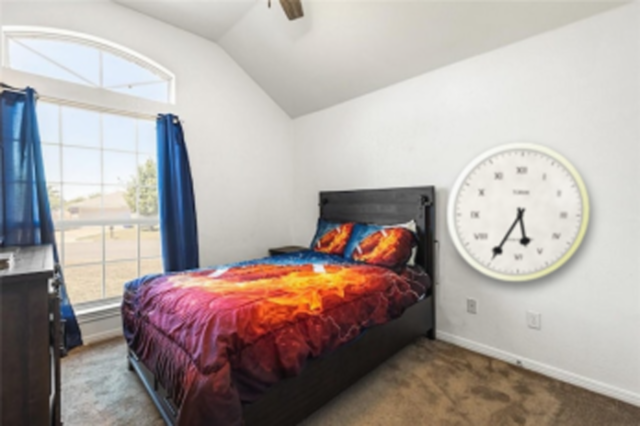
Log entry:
5 h 35 min
